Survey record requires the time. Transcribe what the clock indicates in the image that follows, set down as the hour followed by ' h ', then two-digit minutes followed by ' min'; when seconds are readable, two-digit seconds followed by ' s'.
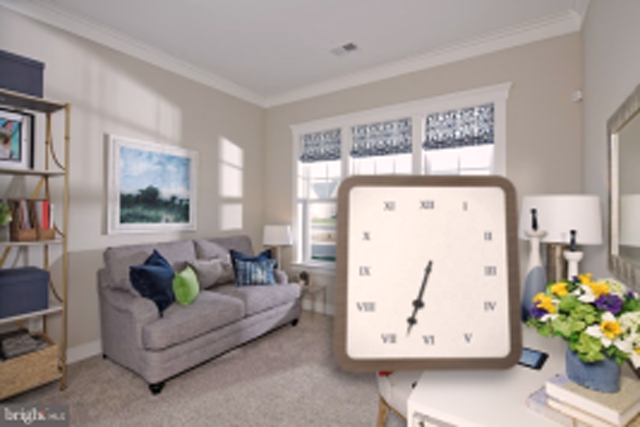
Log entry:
6 h 33 min
